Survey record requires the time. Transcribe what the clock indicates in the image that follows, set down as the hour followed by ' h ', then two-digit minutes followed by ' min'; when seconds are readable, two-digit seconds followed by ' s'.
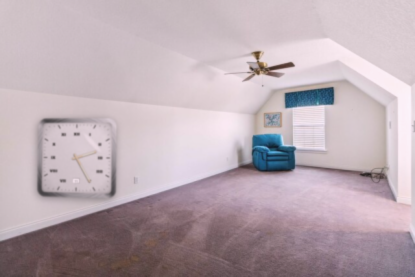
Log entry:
2 h 25 min
